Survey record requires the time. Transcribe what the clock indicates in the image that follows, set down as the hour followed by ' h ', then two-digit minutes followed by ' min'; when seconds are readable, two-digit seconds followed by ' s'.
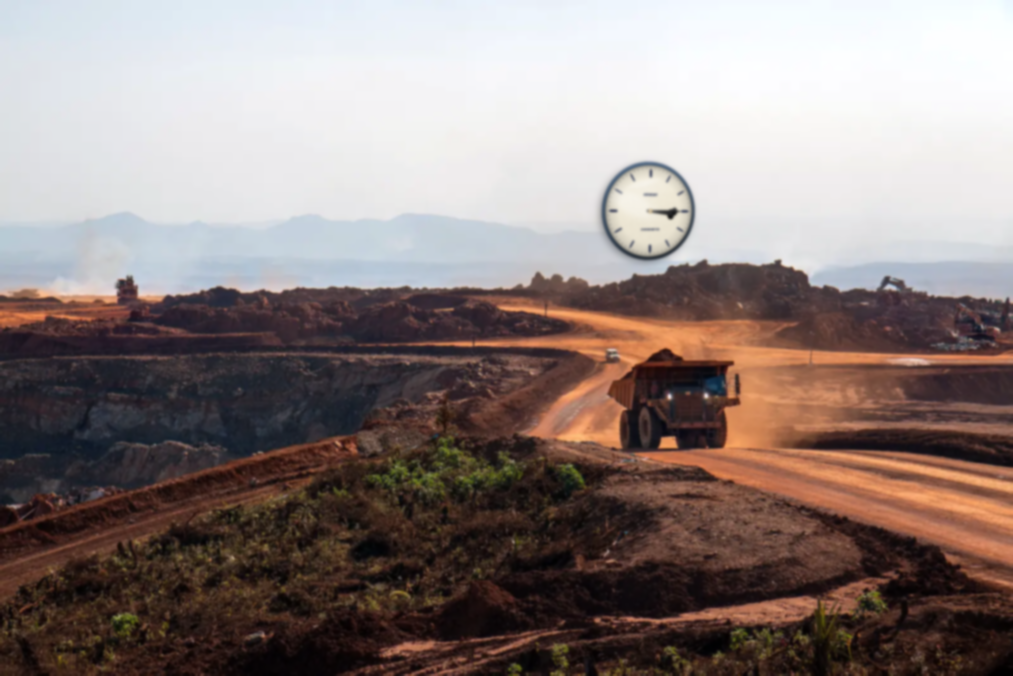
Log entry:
3 h 15 min
